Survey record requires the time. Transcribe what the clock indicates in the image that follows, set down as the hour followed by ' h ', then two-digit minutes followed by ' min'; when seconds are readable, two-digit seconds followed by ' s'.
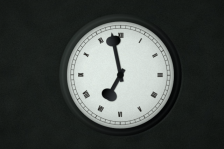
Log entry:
6 h 58 min
